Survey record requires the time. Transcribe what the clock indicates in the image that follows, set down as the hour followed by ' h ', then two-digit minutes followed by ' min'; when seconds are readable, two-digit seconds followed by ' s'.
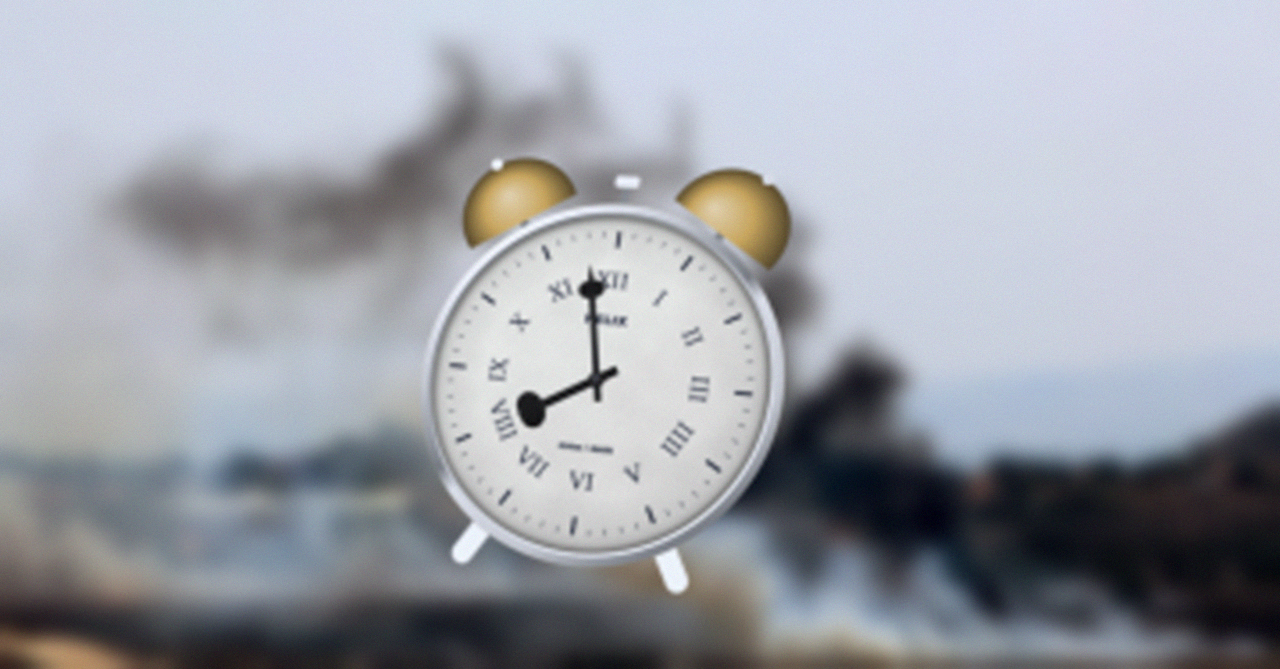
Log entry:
7 h 58 min
